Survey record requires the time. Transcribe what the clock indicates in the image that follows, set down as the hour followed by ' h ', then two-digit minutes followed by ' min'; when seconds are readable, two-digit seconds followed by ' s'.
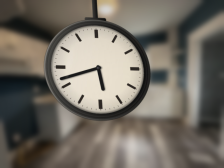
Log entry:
5 h 42 min
